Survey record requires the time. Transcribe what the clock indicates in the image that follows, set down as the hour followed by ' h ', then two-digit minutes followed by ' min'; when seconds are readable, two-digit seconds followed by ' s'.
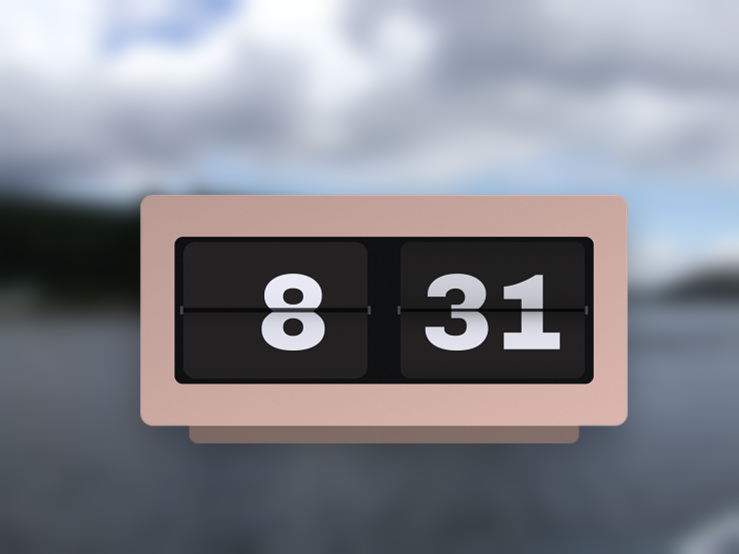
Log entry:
8 h 31 min
